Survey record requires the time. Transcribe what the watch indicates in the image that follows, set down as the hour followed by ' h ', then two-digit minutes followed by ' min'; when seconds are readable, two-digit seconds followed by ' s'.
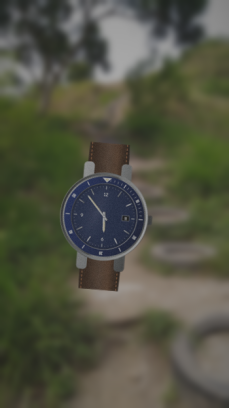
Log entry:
5 h 53 min
